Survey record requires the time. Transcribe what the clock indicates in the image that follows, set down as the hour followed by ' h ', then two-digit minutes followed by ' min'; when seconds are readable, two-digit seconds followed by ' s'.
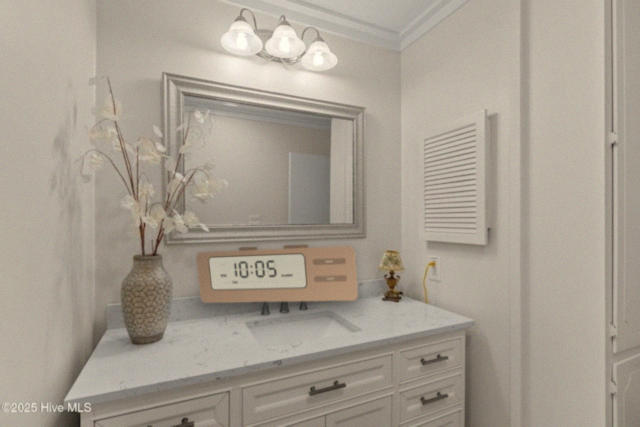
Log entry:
10 h 05 min
